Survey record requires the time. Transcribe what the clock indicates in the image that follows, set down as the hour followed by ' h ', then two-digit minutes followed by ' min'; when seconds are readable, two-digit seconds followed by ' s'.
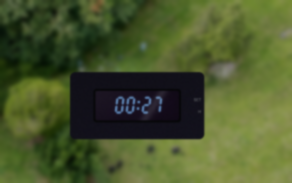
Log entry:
0 h 27 min
